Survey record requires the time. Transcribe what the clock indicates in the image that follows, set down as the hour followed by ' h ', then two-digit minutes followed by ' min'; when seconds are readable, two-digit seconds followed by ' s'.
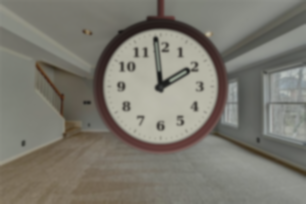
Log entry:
1 h 59 min
